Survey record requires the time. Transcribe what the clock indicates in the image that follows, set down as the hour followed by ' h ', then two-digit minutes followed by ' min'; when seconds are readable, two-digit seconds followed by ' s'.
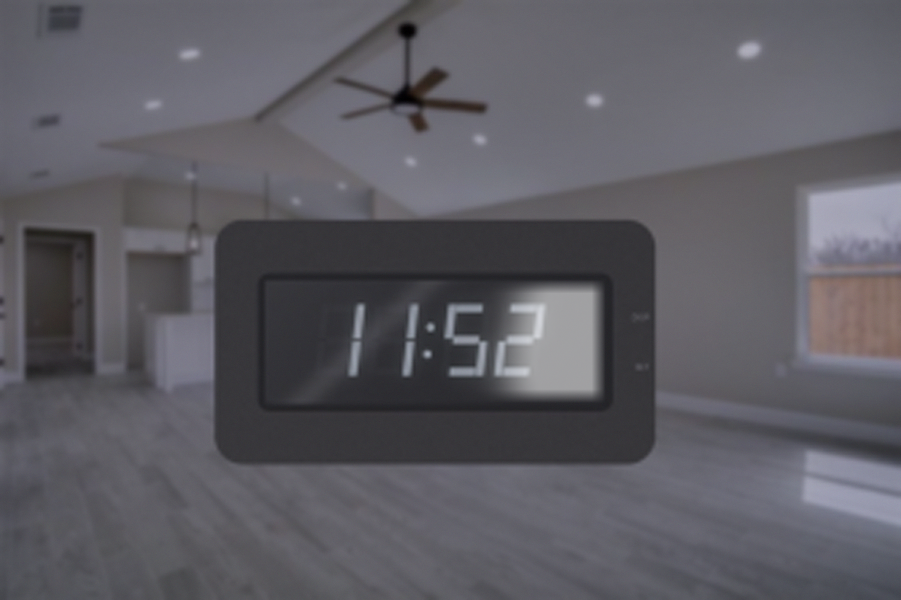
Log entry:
11 h 52 min
